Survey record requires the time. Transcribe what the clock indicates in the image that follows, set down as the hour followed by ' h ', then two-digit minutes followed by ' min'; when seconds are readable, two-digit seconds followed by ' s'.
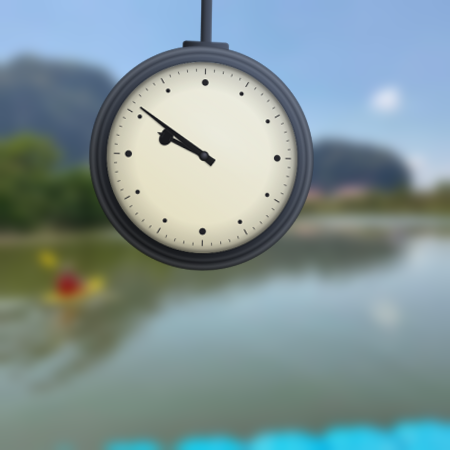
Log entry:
9 h 51 min
